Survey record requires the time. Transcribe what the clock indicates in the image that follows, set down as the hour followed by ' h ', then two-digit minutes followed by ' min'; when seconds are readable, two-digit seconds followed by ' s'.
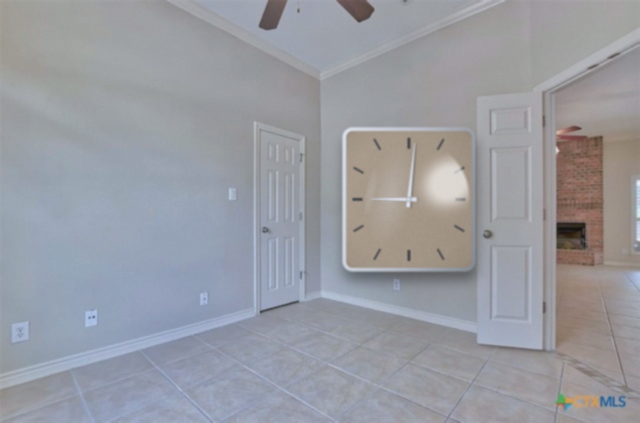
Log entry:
9 h 01 min
